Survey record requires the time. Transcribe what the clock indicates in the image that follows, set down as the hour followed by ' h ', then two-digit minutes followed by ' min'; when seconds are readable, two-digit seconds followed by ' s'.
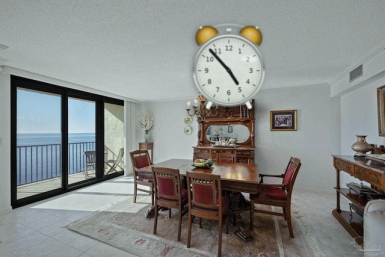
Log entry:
4 h 53 min
